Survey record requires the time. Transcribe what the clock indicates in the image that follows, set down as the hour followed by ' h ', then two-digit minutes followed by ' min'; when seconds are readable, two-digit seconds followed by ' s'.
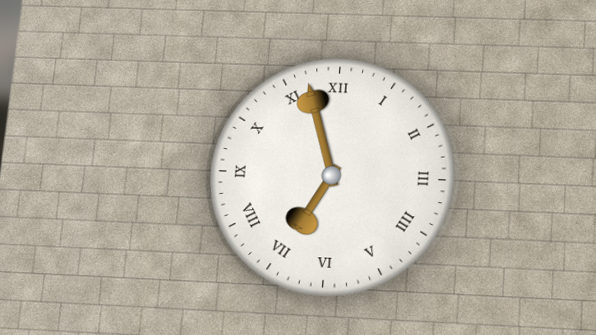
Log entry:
6 h 57 min
